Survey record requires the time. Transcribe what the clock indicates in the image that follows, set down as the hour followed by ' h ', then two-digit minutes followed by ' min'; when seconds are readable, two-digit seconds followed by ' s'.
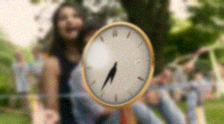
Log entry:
6 h 36 min
